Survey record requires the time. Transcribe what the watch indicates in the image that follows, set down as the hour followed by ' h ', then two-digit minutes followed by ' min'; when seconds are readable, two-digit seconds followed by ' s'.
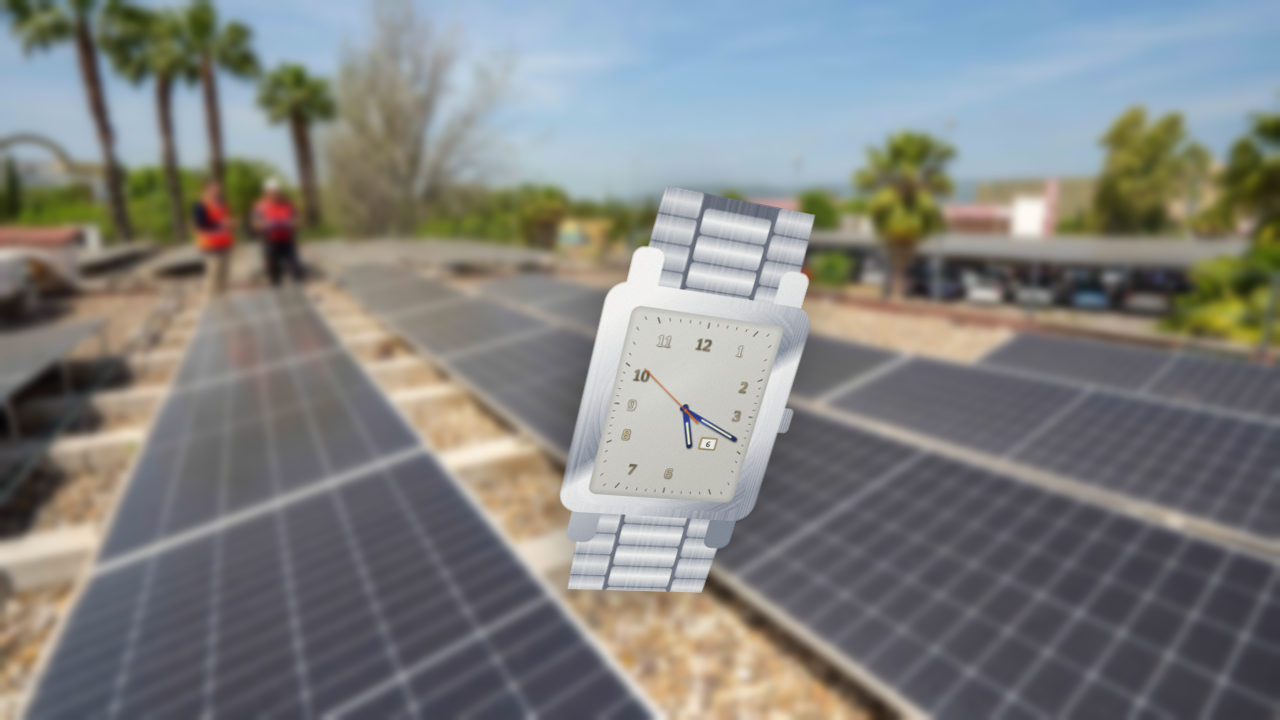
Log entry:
5 h 18 min 51 s
